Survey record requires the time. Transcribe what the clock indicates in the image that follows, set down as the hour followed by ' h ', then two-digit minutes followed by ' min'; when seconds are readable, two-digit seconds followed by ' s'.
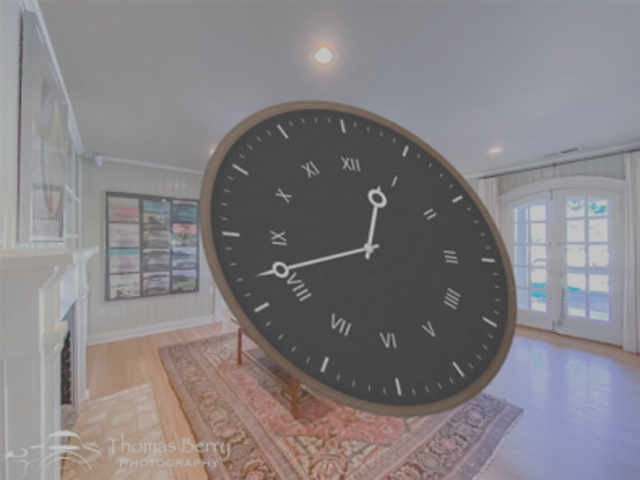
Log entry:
12 h 42 min
